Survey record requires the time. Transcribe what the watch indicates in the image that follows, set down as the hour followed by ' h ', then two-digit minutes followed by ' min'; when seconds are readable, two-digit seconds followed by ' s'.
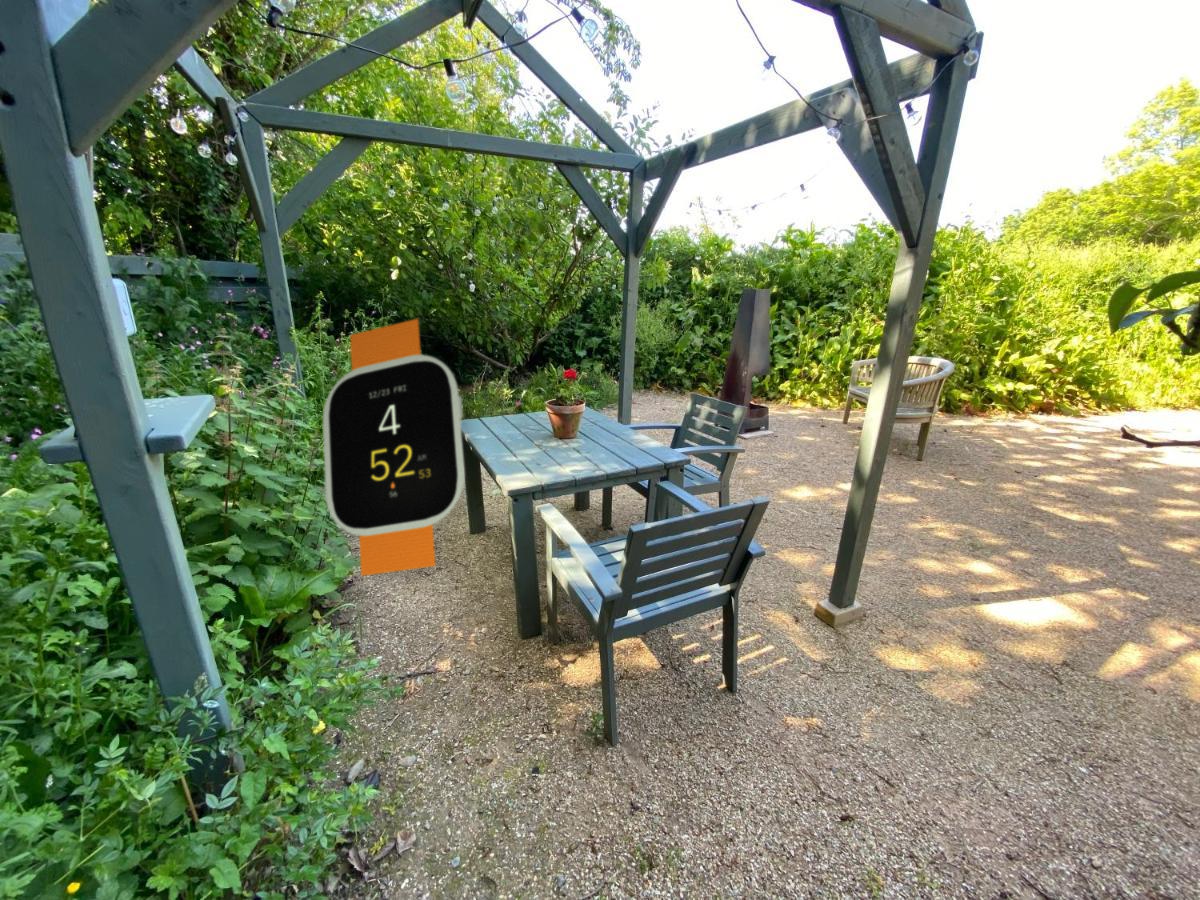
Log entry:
4 h 52 min 53 s
